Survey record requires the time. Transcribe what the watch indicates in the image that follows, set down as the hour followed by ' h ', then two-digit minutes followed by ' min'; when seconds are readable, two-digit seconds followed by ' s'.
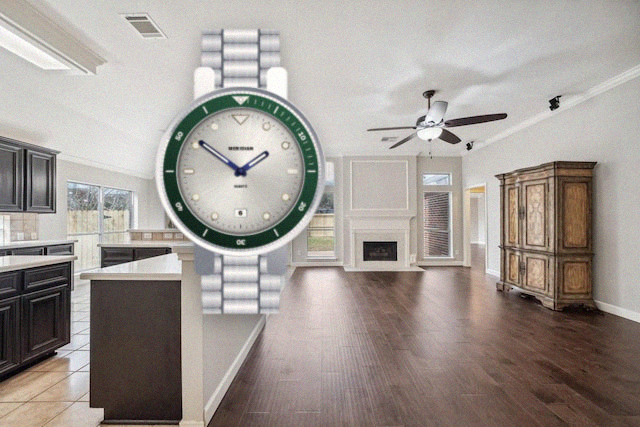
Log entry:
1 h 51 min
